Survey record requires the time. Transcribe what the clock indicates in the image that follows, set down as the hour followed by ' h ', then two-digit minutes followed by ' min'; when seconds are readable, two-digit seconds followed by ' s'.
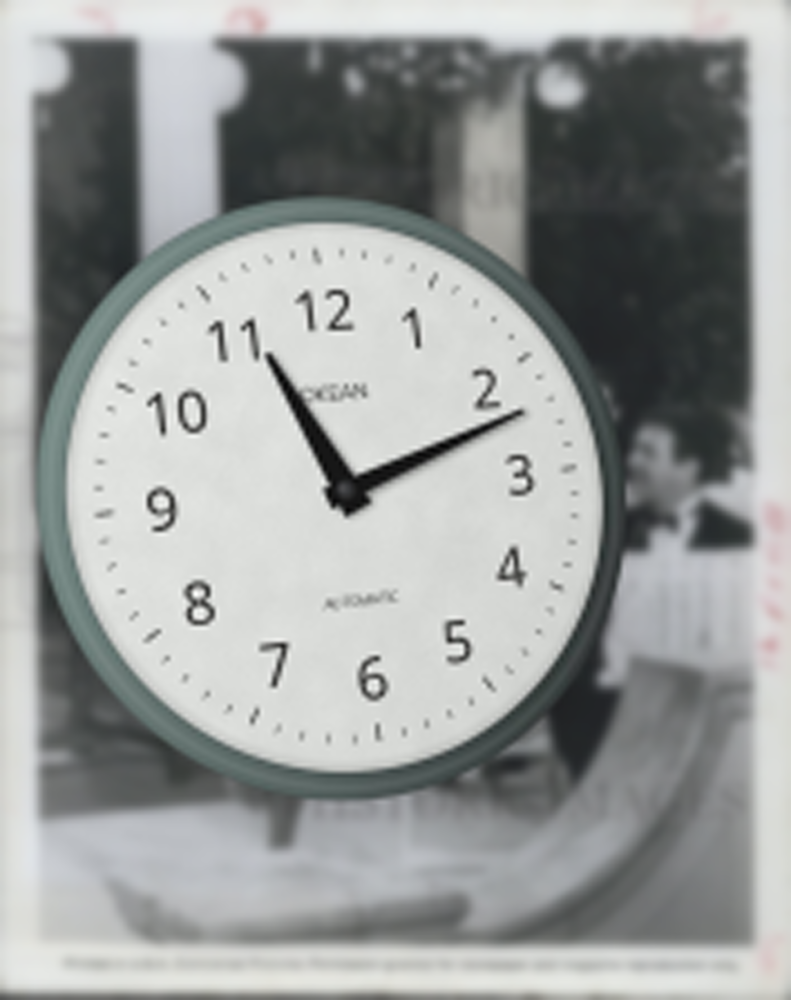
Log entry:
11 h 12 min
